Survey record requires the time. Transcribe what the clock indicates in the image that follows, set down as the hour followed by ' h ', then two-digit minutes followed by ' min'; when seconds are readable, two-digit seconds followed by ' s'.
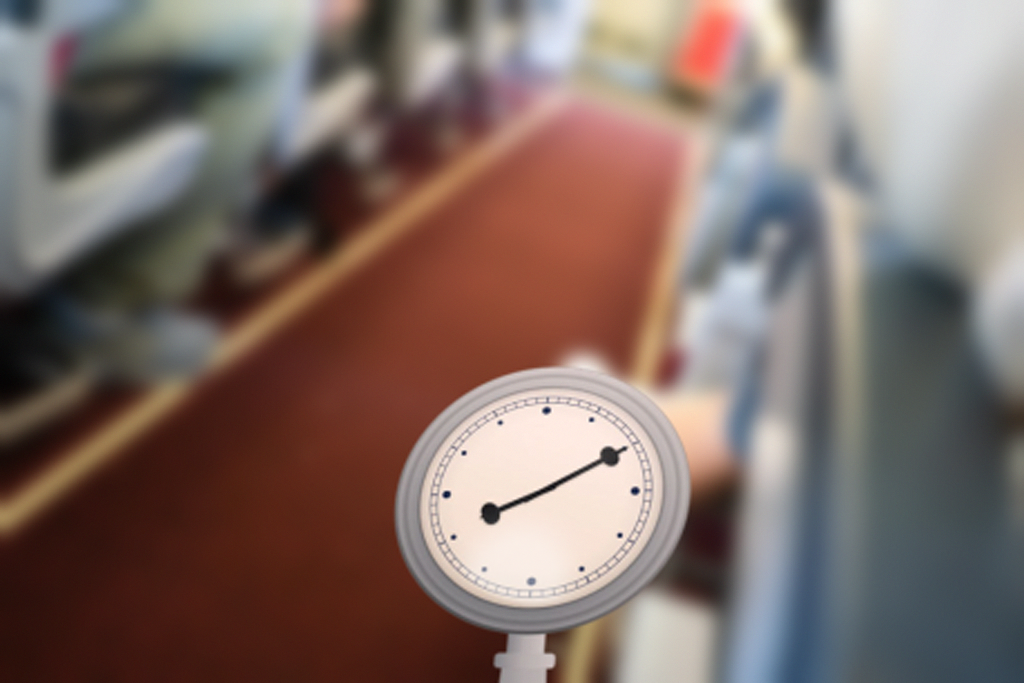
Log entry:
8 h 10 min
